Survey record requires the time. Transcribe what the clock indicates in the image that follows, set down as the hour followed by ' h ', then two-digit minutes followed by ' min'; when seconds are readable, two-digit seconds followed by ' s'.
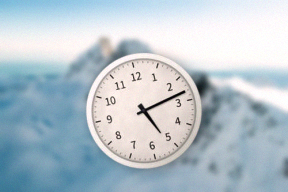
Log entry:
5 h 13 min
